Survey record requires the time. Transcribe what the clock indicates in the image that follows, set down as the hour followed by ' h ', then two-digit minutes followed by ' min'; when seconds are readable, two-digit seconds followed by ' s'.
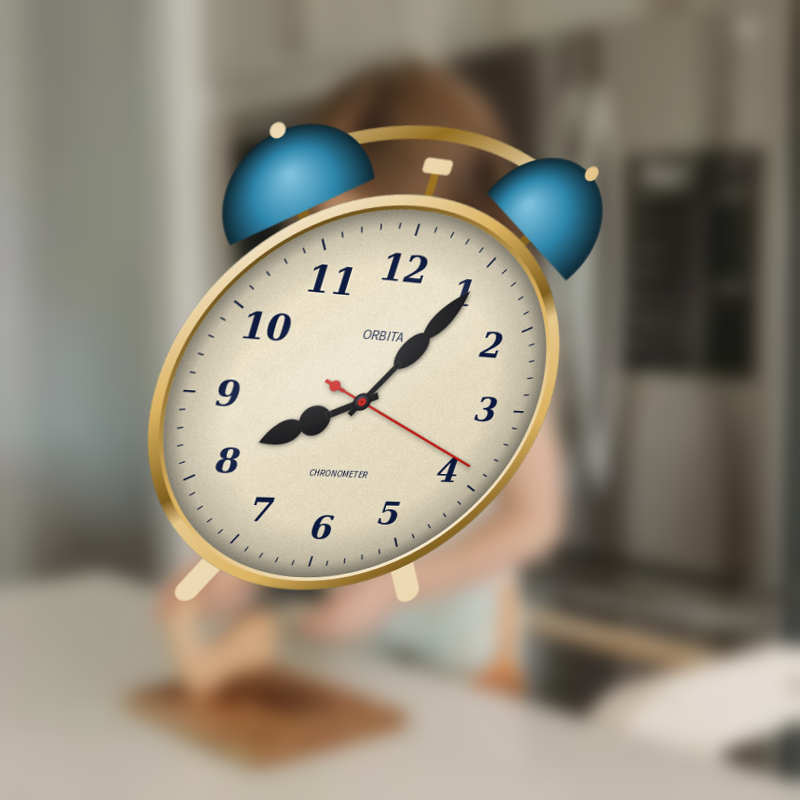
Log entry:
8 h 05 min 19 s
